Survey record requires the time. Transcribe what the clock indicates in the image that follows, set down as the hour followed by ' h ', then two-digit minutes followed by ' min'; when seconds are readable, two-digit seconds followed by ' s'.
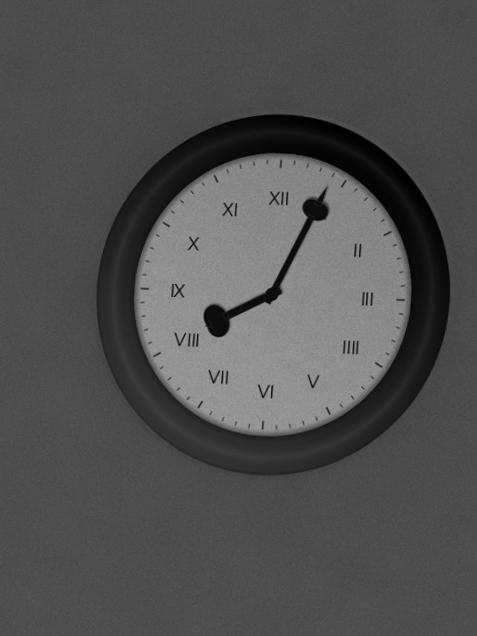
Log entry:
8 h 04 min
